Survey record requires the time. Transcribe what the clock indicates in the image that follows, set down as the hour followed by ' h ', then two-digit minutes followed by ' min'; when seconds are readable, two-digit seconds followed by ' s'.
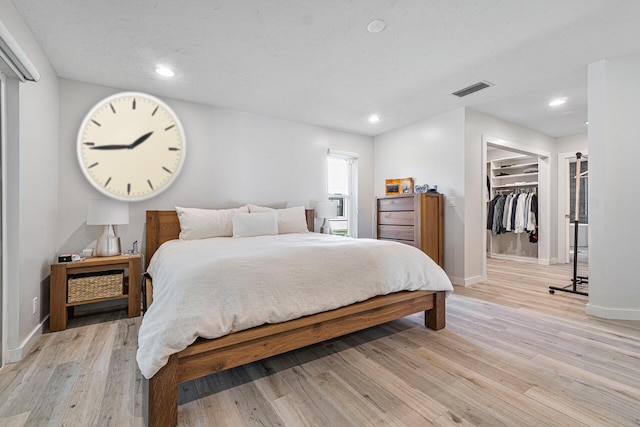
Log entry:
1 h 44 min
